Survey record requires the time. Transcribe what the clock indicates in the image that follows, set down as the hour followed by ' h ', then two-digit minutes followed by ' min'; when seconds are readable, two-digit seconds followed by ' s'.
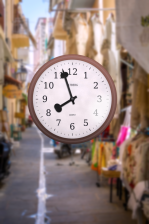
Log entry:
7 h 57 min
